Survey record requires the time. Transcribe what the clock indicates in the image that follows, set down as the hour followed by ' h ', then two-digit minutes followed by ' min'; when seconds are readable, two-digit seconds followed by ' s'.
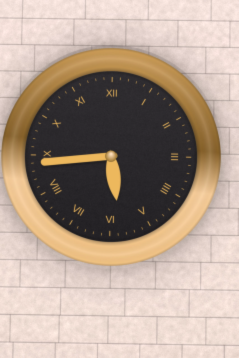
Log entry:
5 h 44 min
